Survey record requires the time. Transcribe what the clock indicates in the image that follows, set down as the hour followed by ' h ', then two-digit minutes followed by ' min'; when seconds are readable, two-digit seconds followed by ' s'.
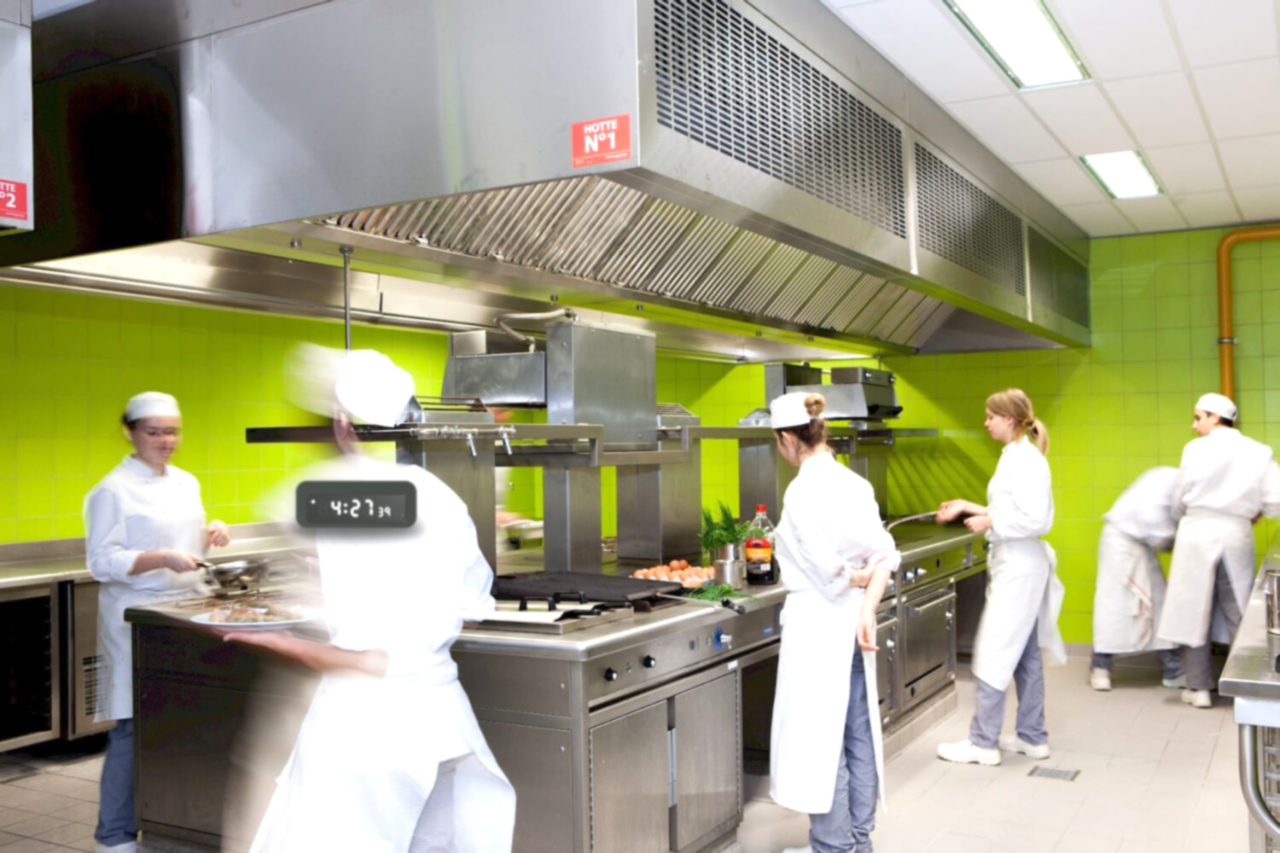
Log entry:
4 h 27 min
